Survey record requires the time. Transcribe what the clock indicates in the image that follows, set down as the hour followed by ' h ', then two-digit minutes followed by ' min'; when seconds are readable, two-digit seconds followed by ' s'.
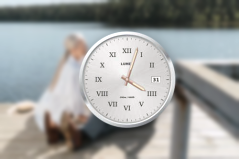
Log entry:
4 h 03 min
